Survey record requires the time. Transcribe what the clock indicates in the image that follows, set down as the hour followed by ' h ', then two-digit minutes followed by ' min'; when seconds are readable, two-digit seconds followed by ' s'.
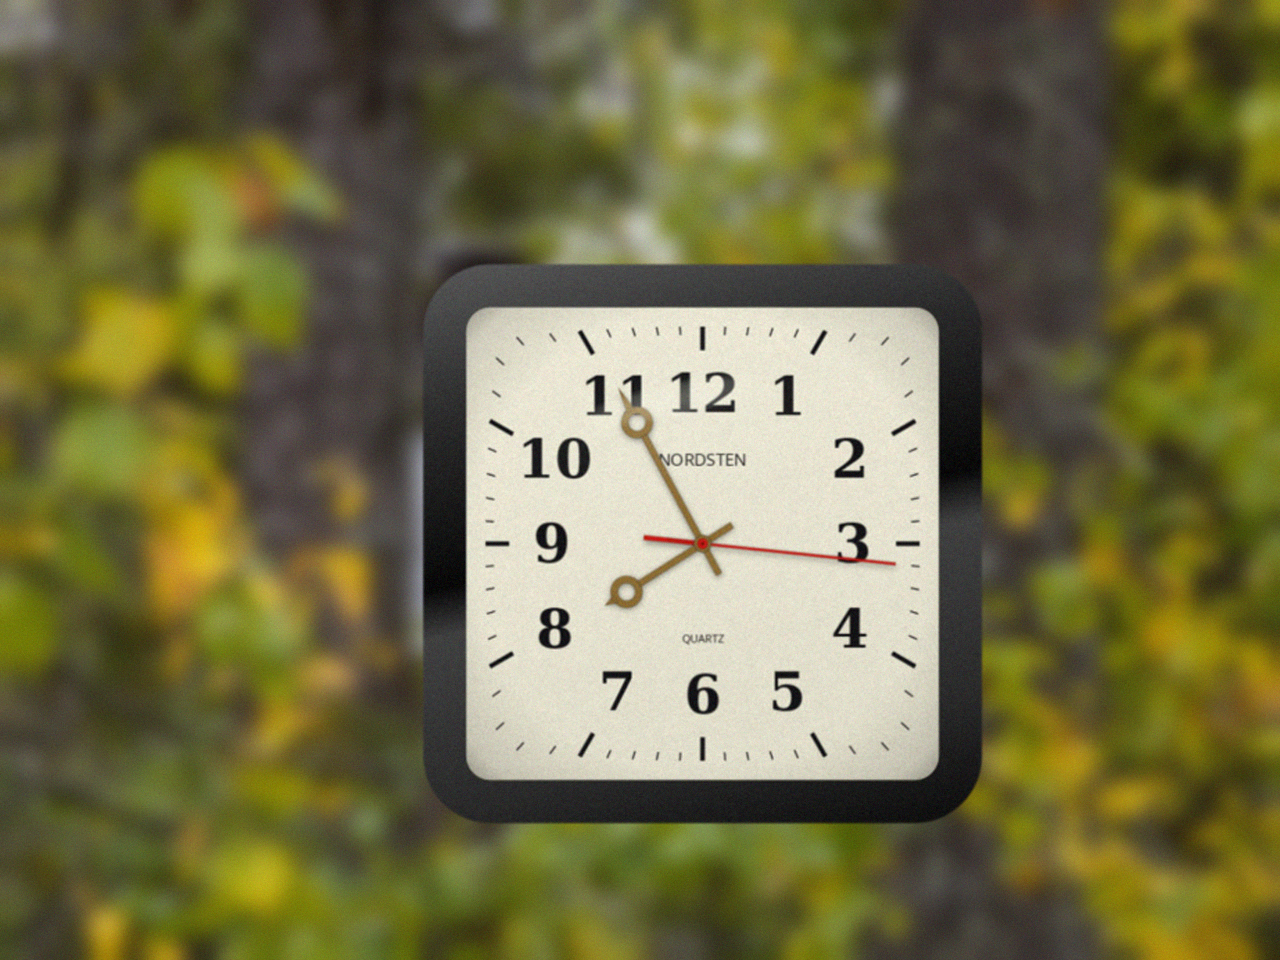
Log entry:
7 h 55 min 16 s
